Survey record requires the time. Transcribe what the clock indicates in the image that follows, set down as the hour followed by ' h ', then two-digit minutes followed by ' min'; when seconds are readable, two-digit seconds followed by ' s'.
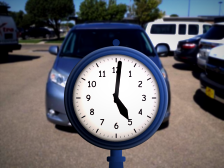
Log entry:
5 h 01 min
